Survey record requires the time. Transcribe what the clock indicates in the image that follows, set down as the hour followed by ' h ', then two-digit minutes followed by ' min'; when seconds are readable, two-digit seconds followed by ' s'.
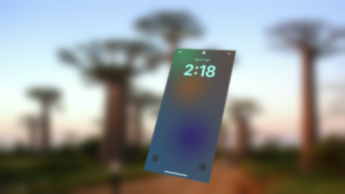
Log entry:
2 h 18 min
